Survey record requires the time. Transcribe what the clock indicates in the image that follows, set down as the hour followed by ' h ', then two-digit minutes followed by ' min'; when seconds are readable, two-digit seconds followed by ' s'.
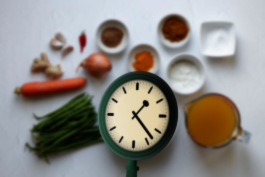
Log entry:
1 h 23 min
